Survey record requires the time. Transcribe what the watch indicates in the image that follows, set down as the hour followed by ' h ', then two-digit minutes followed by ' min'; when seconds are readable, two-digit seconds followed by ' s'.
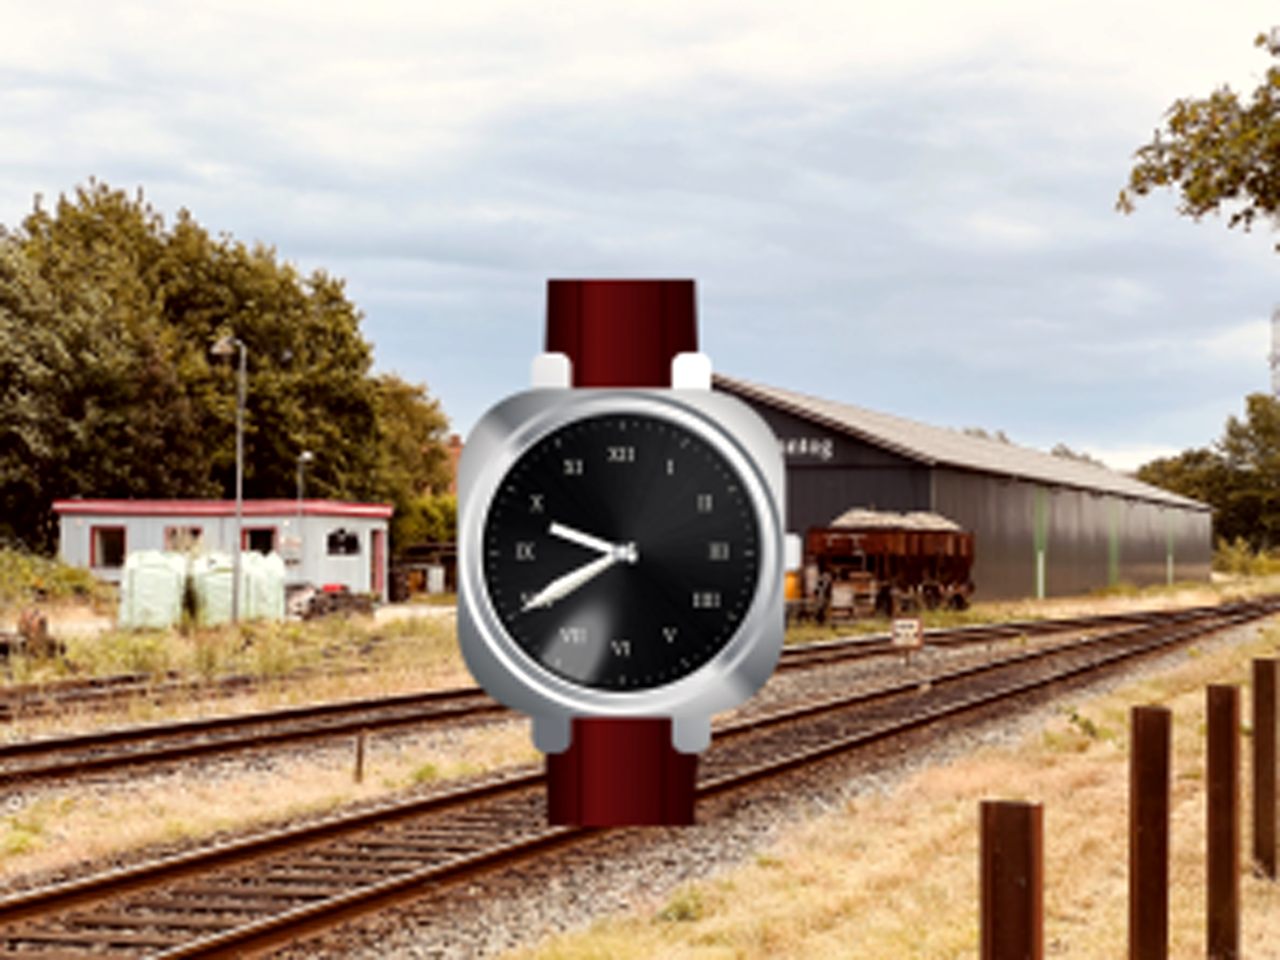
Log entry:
9 h 40 min
